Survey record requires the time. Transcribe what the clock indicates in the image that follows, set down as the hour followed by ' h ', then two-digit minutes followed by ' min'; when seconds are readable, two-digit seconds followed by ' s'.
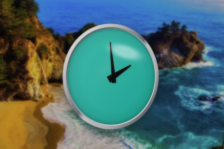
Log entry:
1 h 59 min
